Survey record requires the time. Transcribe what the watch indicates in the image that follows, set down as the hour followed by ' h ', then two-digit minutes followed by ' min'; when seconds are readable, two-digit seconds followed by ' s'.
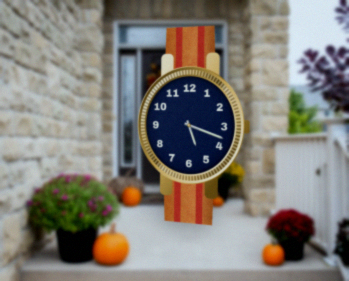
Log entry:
5 h 18 min
